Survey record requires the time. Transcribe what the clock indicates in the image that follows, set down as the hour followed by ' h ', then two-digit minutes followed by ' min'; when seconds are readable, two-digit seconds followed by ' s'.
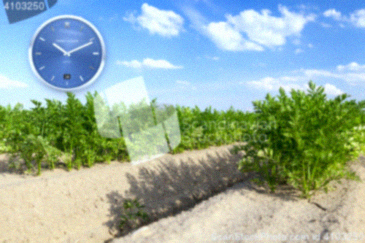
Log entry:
10 h 11 min
